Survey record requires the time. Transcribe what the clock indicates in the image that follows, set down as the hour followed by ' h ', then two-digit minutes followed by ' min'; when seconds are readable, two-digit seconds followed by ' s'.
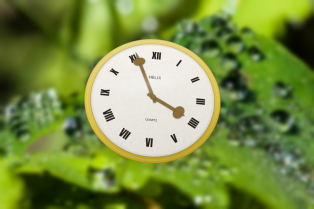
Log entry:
3 h 56 min
